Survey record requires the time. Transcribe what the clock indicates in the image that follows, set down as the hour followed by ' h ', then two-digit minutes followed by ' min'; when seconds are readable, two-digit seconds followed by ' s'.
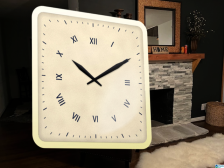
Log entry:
10 h 10 min
